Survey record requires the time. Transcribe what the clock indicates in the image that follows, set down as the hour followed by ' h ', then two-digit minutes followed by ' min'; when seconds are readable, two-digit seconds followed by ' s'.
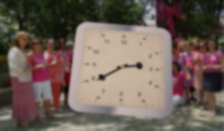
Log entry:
2 h 39 min
